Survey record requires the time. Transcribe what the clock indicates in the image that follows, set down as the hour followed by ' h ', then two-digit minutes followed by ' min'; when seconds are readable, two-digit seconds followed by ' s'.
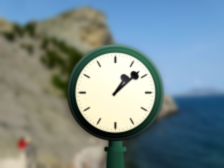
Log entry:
1 h 08 min
